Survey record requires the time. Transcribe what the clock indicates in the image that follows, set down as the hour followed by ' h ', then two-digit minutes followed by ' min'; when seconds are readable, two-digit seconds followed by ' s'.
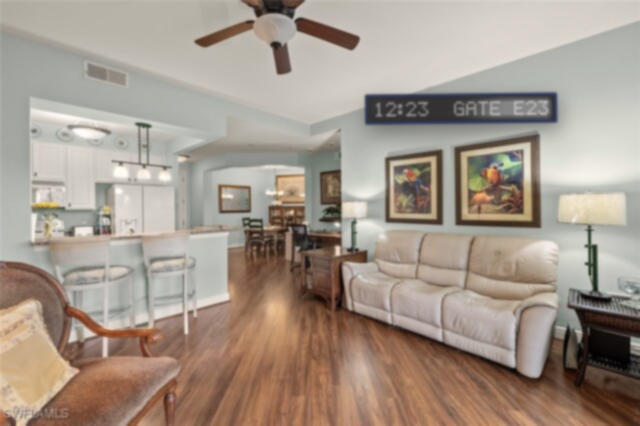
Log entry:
12 h 23 min
